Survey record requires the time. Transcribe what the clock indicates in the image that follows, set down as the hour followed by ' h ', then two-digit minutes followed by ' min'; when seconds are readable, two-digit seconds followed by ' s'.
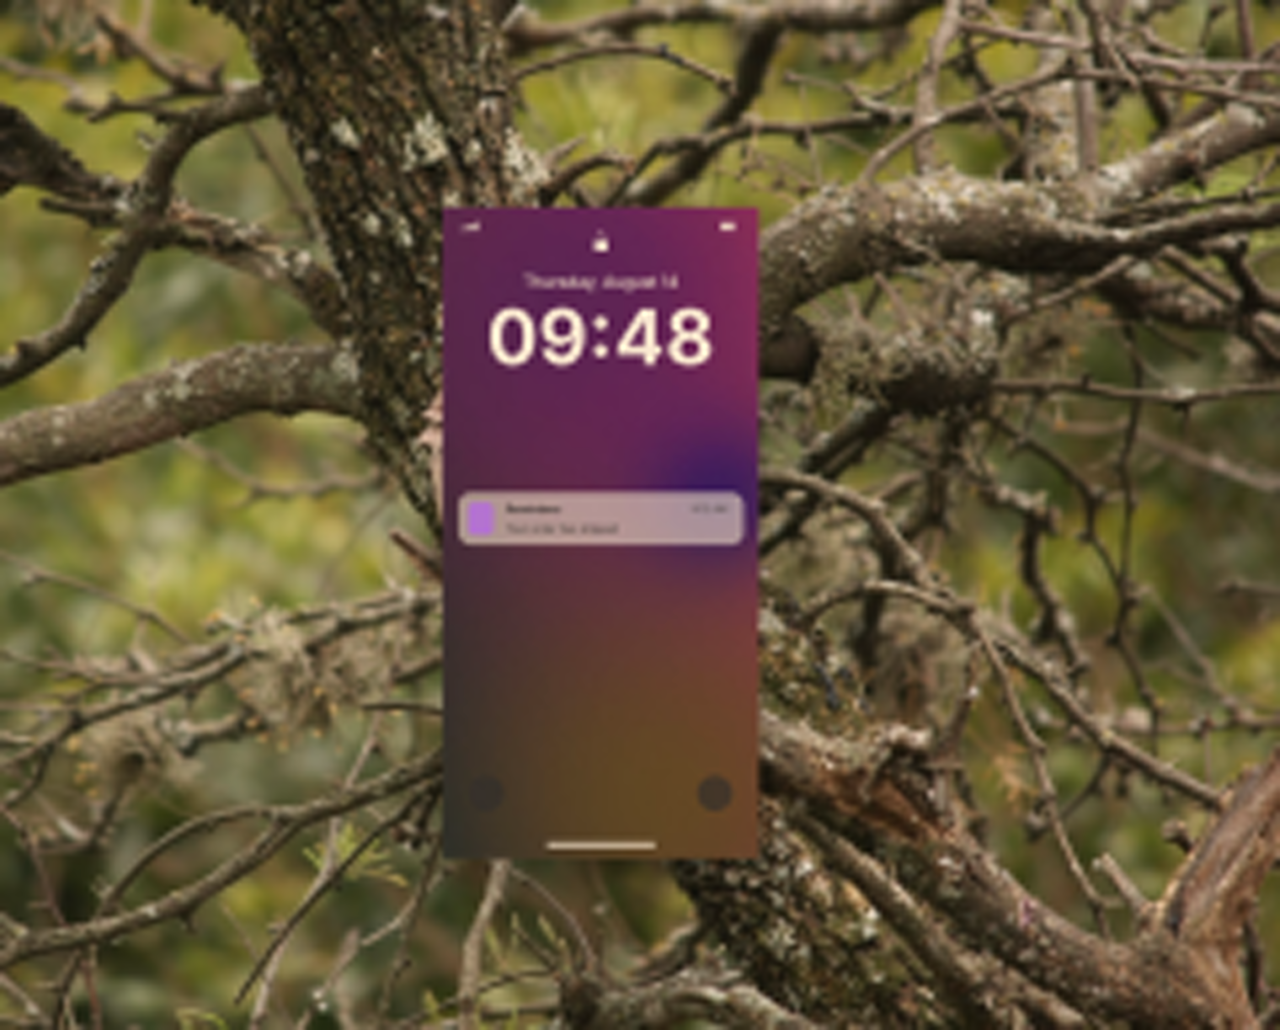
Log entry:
9 h 48 min
